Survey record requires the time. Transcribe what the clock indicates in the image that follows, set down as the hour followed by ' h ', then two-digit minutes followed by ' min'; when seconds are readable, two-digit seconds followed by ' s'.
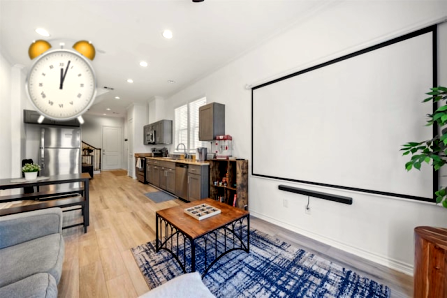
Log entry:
12 h 03 min
